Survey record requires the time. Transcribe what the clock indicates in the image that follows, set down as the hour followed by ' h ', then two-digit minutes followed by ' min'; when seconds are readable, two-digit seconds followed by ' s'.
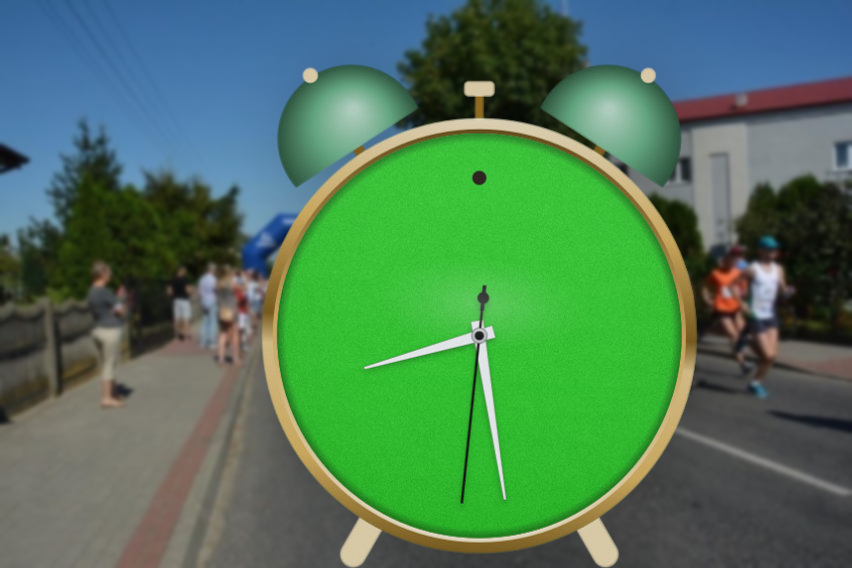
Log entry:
8 h 28 min 31 s
